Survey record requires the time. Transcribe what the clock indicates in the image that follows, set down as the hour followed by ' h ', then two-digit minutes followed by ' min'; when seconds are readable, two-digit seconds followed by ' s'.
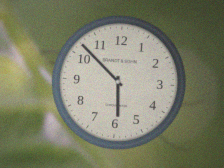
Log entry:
5 h 52 min
